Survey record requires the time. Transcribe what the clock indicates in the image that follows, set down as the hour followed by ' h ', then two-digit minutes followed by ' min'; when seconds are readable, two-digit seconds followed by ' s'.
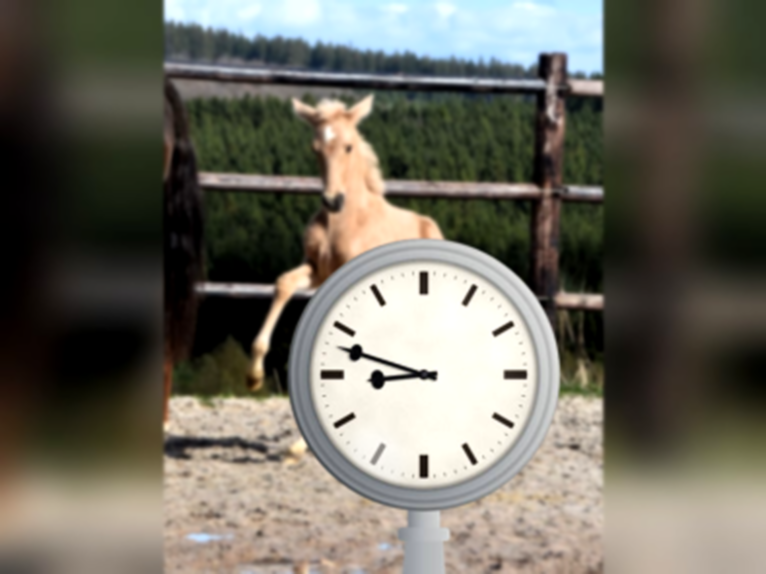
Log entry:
8 h 48 min
